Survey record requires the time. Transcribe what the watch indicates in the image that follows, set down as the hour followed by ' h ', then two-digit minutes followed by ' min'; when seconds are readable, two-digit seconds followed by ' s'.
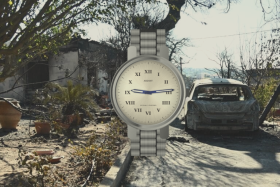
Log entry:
9 h 14 min
